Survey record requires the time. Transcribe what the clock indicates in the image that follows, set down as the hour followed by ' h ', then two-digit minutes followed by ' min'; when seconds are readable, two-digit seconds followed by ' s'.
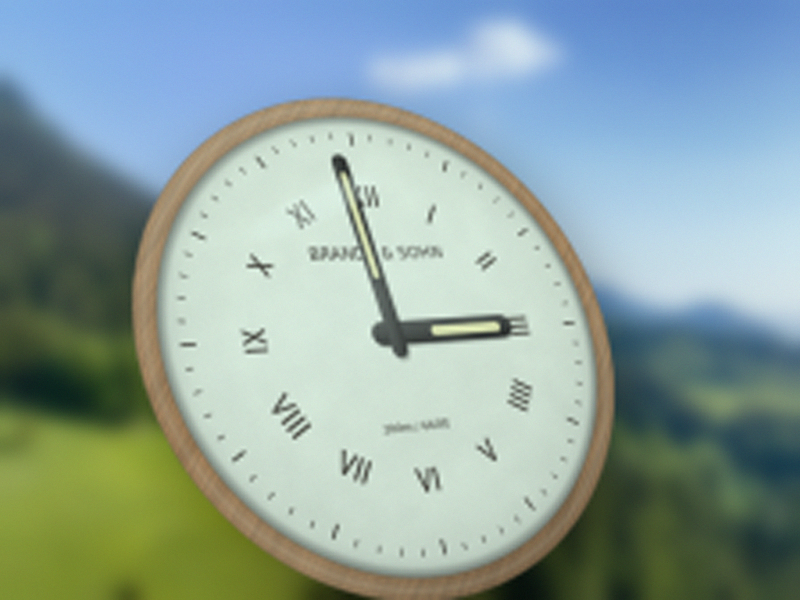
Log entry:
2 h 59 min
